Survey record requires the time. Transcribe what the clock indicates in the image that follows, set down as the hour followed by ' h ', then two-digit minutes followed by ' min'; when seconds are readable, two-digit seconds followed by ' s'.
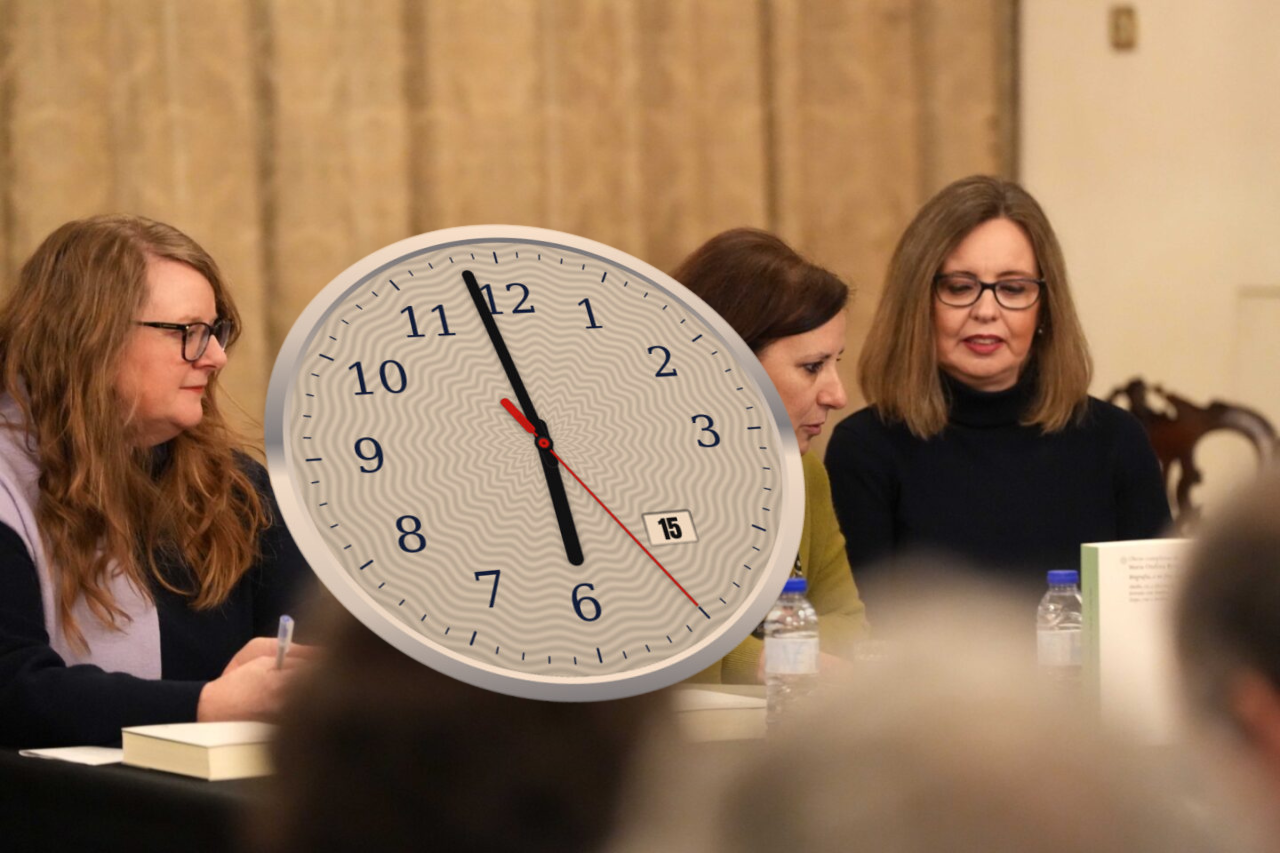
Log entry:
5 h 58 min 25 s
